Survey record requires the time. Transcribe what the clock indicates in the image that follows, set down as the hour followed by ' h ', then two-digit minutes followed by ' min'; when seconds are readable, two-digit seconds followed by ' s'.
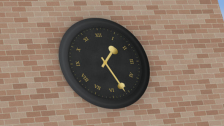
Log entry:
1 h 26 min
